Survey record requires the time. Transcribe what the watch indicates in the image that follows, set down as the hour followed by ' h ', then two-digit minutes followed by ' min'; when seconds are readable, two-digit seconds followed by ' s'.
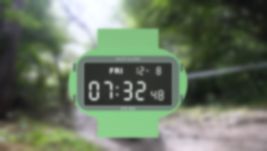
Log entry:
7 h 32 min
